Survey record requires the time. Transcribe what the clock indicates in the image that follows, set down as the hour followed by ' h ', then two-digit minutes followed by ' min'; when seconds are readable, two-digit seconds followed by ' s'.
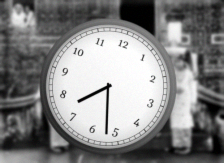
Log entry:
7 h 27 min
